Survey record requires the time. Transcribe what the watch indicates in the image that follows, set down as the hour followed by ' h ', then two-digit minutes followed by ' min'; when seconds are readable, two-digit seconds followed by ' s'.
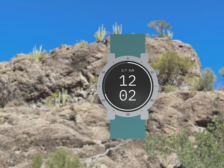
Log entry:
12 h 02 min
